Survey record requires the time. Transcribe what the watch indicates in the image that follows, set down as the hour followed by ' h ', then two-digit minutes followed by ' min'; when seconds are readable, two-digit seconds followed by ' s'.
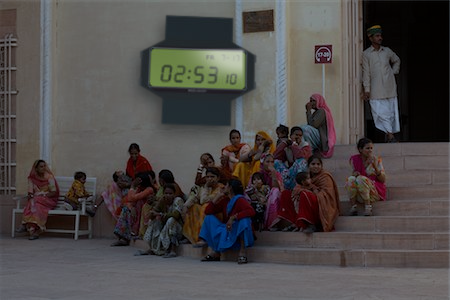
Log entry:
2 h 53 min 10 s
